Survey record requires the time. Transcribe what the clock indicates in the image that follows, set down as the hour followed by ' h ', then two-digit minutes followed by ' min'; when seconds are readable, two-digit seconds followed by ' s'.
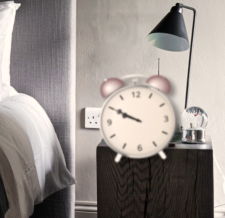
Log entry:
9 h 50 min
